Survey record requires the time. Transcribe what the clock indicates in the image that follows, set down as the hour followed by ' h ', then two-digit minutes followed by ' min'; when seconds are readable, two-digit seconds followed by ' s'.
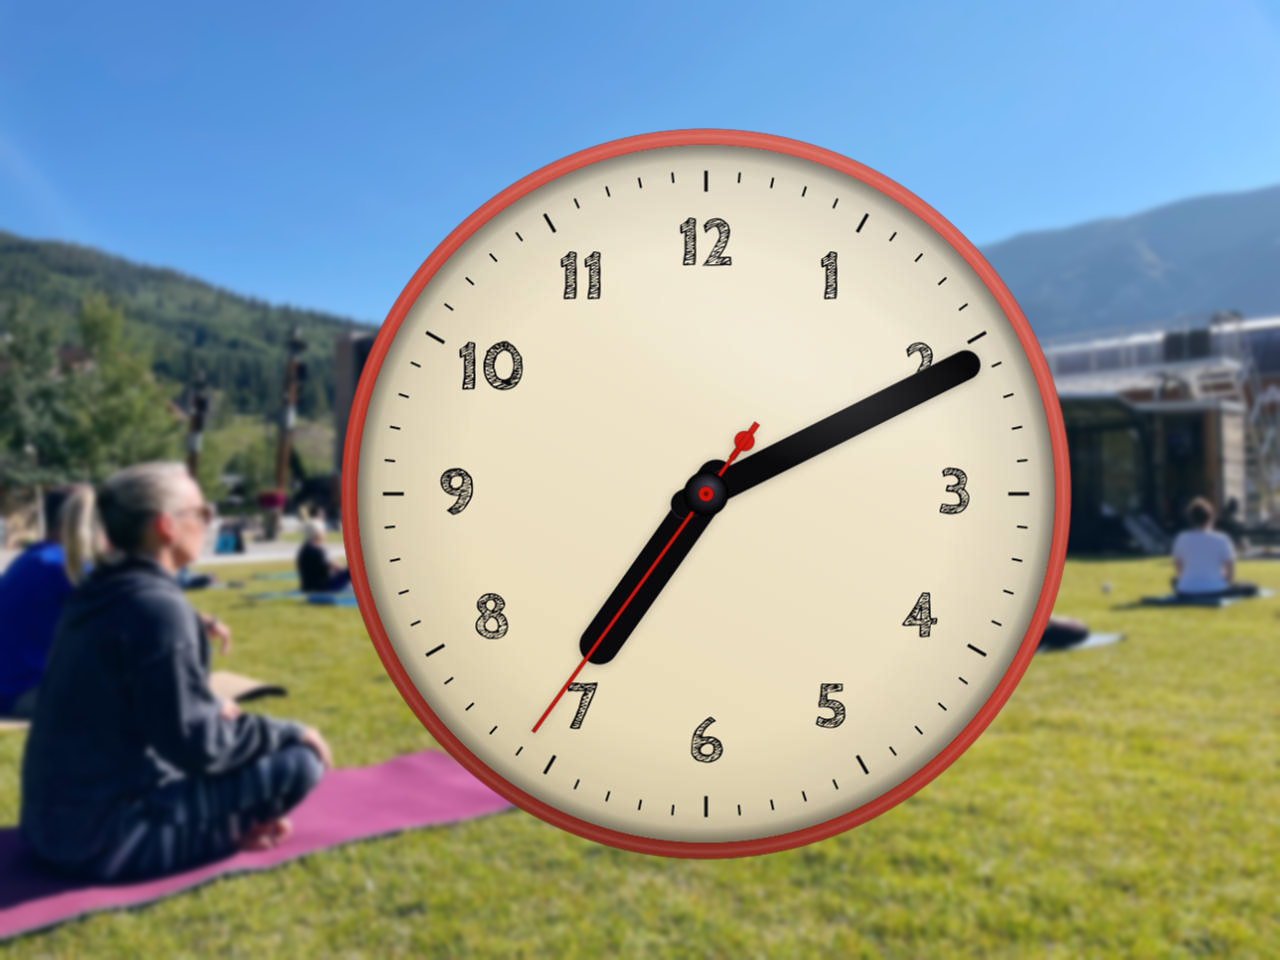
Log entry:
7 h 10 min 36 s
